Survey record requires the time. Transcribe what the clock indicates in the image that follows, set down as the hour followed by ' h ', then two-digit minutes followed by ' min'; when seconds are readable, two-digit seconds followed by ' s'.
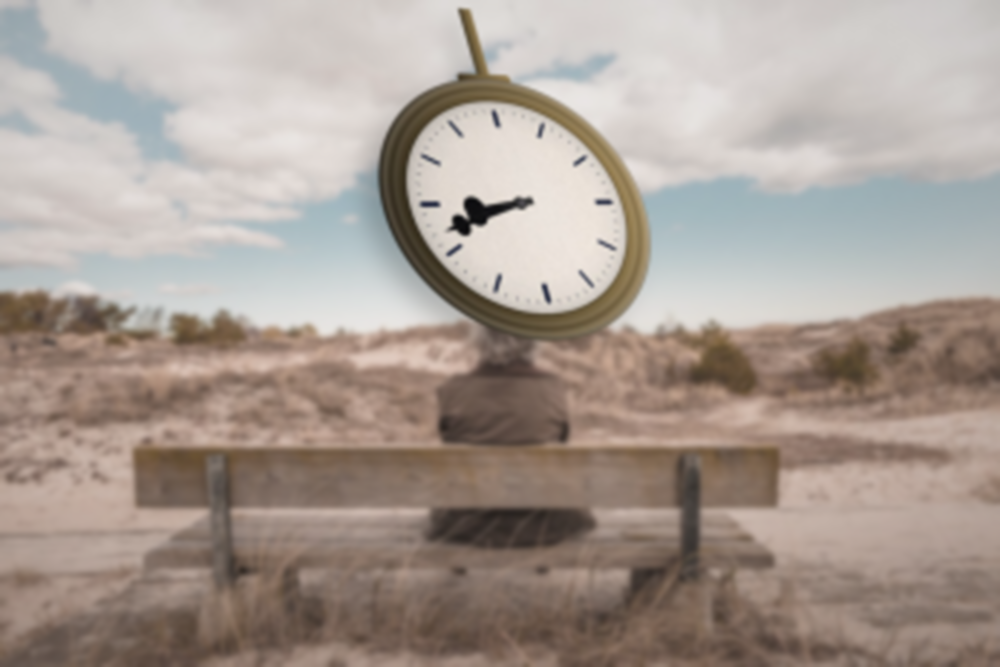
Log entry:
8 h 42 min
